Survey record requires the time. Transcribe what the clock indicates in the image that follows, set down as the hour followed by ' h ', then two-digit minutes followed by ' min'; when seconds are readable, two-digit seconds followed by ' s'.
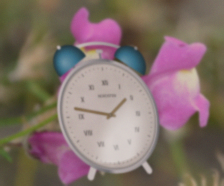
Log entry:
1 h 47 min
